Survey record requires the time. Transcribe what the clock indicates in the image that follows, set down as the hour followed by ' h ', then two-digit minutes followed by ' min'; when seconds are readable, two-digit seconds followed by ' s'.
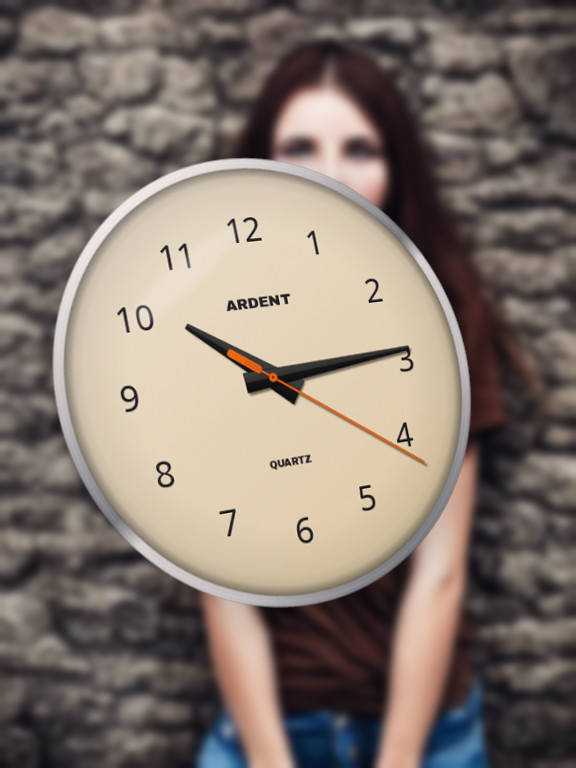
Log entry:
10 h 14 min 21 s
